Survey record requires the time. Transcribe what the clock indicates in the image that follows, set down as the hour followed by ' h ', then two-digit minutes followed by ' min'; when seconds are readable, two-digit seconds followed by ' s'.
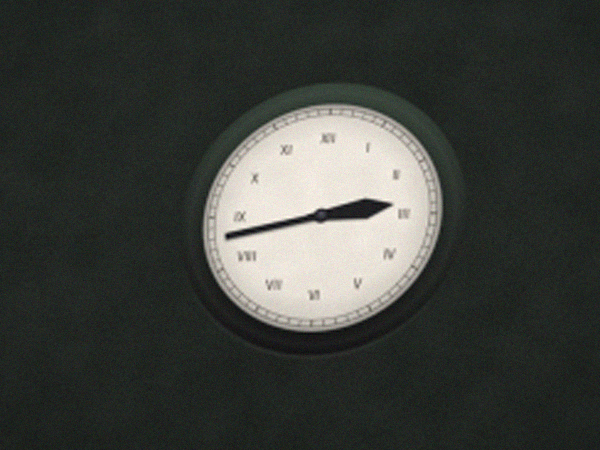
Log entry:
2 h 43 min
